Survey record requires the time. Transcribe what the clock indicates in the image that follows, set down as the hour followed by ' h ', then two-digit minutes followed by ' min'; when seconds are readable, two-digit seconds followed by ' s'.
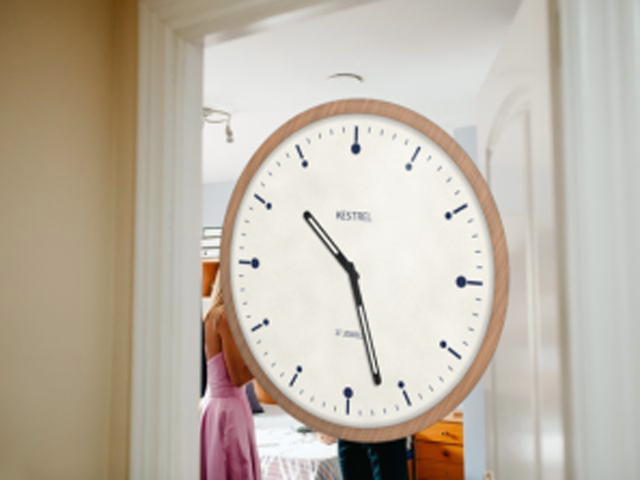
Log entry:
10 h 27 min
